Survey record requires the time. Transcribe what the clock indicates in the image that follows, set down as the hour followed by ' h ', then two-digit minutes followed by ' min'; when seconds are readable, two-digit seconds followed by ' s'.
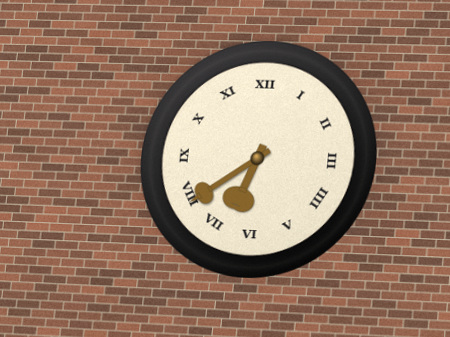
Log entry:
6 h 39 min
